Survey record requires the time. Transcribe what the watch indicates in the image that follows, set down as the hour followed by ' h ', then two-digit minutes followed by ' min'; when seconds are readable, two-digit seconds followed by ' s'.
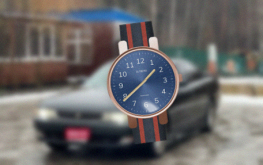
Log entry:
1 h 39 min
